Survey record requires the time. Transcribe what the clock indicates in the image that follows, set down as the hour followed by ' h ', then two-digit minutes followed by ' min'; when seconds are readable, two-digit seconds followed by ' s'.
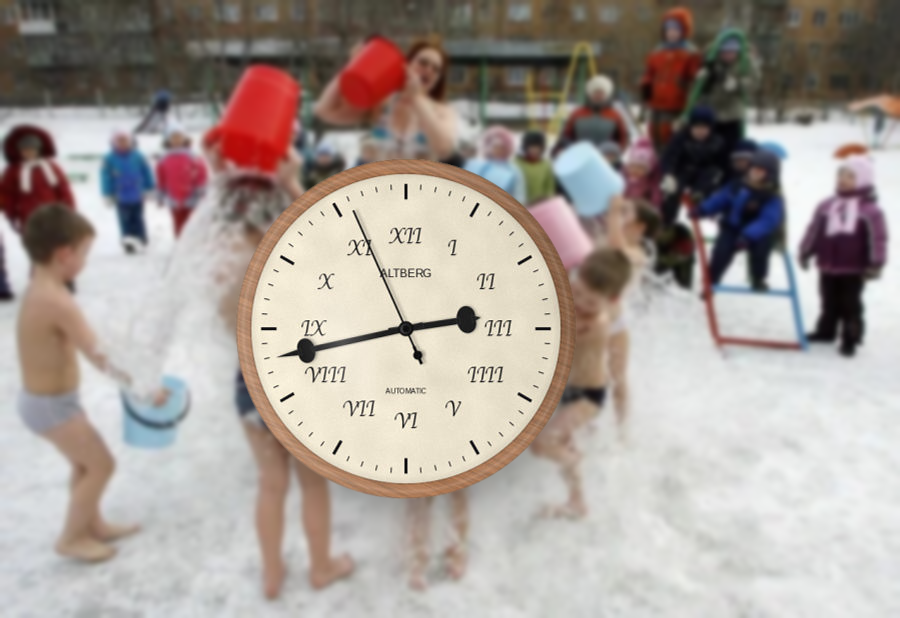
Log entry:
2 h 42 min 56 s
